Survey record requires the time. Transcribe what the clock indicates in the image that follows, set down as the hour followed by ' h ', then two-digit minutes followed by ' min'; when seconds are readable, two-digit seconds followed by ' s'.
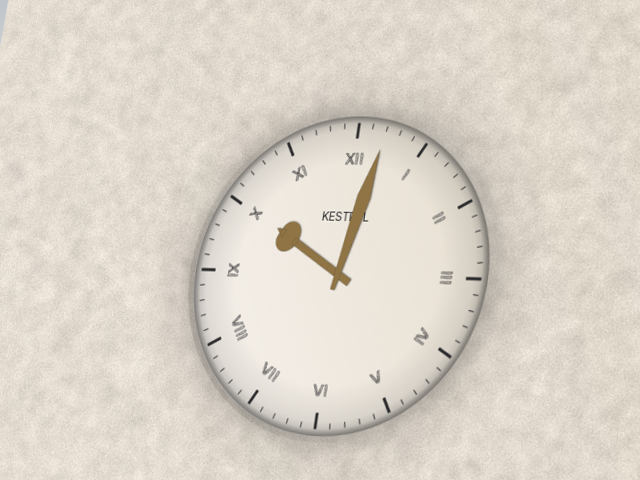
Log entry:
10 h 02 min
